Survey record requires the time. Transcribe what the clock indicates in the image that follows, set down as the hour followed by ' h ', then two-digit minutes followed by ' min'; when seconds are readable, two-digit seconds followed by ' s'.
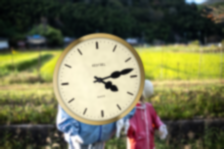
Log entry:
4 h 13 min
